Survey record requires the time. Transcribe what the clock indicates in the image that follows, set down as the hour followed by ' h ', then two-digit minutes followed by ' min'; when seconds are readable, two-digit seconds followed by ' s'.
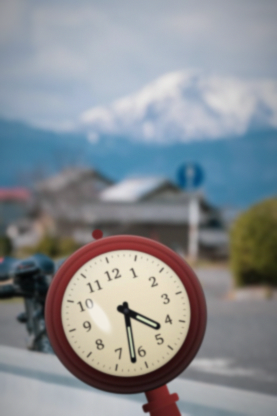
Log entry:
4 h 32 min
